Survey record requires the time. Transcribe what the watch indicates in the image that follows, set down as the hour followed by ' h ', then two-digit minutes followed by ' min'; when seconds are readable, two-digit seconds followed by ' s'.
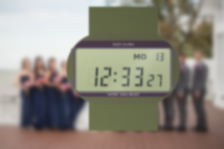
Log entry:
12 h 33 min 27 s
